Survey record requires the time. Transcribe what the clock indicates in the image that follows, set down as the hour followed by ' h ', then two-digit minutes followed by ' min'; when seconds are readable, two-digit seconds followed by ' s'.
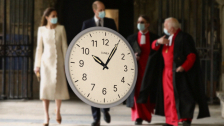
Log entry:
10 h 05 min
